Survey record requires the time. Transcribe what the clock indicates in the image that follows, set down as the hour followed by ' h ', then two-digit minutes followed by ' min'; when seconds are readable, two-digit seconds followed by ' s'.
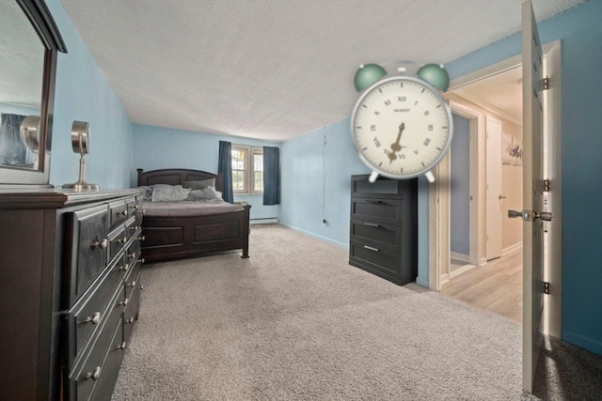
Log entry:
6 h 33 min
